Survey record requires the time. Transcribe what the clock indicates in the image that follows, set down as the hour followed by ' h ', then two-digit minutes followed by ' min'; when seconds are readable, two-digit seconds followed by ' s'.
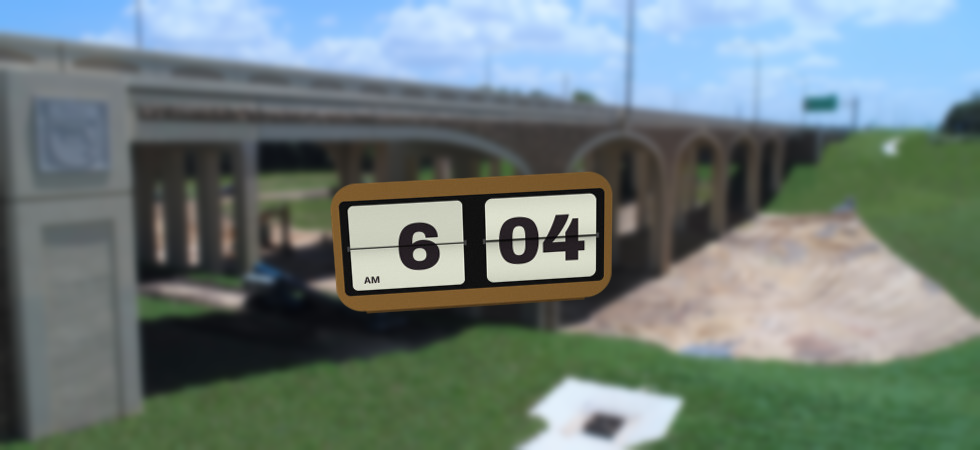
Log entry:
6 h 04 min
